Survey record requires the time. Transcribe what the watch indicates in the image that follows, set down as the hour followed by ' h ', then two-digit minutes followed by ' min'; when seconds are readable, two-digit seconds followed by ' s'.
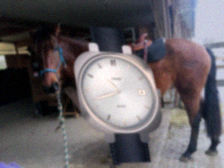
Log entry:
10 h 42 min
